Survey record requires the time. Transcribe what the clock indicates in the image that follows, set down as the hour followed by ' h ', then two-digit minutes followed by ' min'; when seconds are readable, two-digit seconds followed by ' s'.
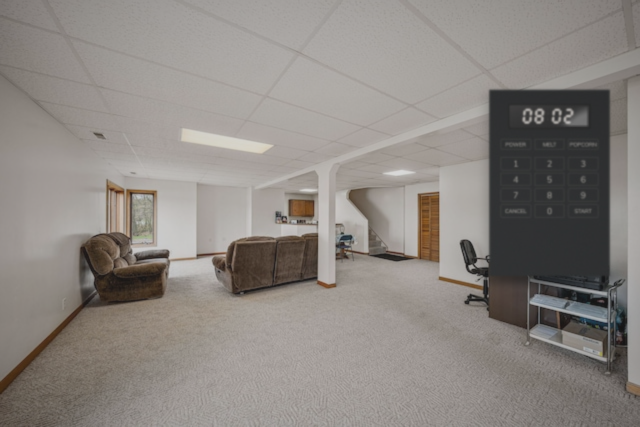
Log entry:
8 h 02 min
